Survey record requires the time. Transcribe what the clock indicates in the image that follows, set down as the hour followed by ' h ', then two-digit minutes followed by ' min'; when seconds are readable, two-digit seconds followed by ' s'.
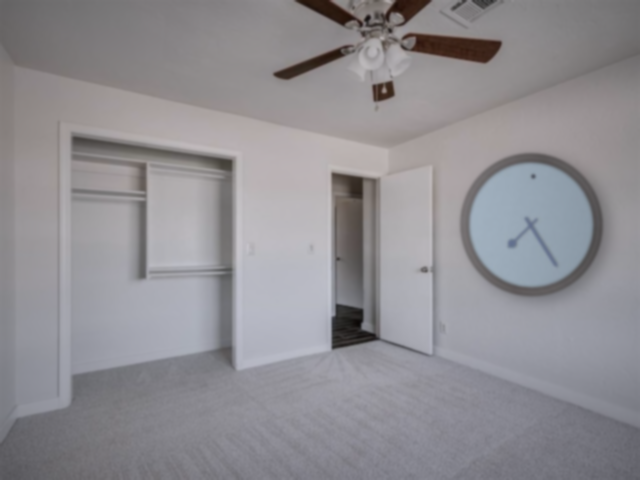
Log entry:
7 h 24 min
